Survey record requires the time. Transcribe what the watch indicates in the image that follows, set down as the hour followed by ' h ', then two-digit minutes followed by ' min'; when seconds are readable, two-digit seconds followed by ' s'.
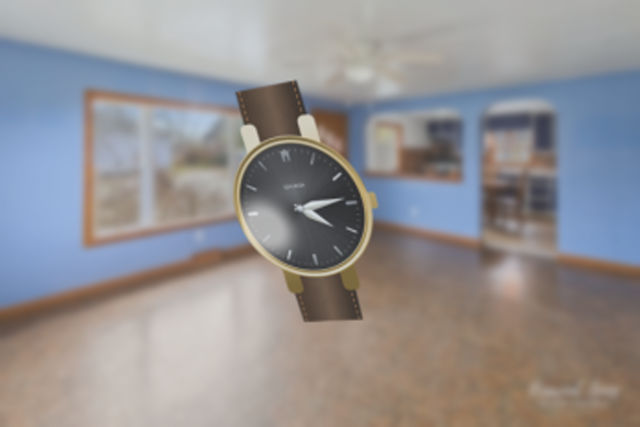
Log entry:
4 h 14 min
